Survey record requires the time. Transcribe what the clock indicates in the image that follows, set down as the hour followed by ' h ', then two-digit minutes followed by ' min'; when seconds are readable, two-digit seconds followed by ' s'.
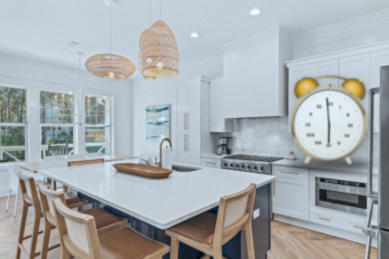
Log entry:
5 h 59 min
